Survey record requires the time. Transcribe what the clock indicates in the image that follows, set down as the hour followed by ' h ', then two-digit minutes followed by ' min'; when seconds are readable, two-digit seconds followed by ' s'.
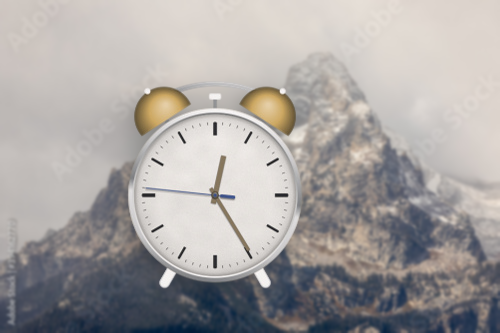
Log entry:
12 h 24 min 46 s
